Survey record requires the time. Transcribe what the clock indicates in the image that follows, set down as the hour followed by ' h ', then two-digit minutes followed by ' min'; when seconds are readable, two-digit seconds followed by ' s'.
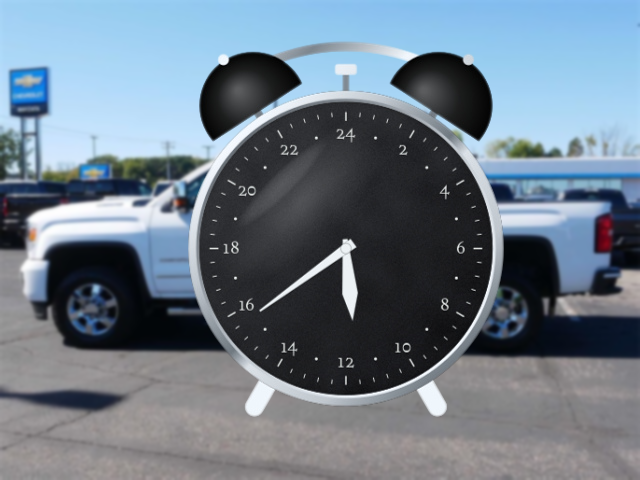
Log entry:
11 h 39 min
